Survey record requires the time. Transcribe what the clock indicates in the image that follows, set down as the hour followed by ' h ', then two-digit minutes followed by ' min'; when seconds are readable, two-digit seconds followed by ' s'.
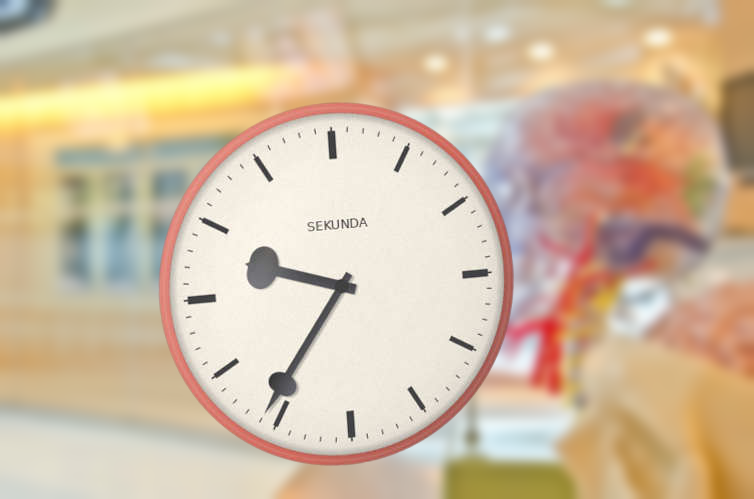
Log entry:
9 h 36 min
